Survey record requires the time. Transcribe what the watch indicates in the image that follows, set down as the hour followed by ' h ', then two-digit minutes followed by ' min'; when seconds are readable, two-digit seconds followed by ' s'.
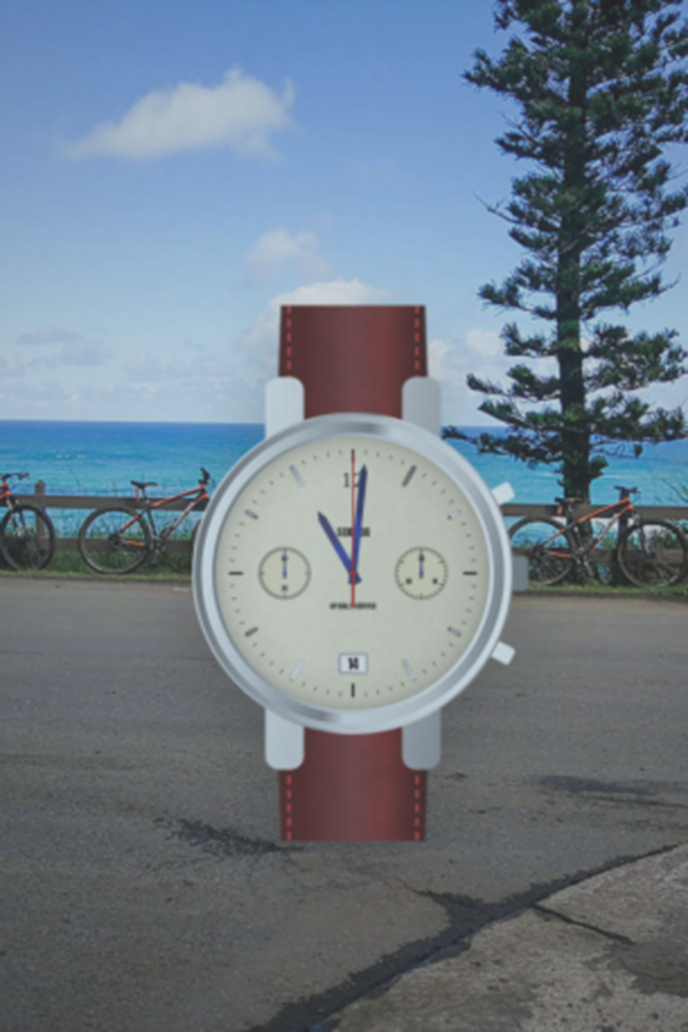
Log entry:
11 h 01 min
